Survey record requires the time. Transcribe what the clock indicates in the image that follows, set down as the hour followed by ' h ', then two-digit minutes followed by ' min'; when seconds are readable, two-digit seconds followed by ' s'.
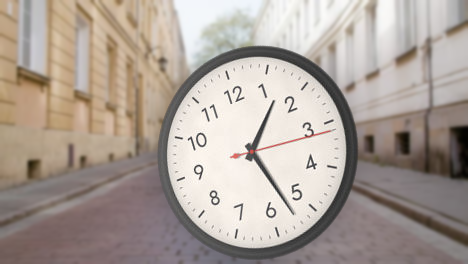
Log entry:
1 h 27 min 16 s
